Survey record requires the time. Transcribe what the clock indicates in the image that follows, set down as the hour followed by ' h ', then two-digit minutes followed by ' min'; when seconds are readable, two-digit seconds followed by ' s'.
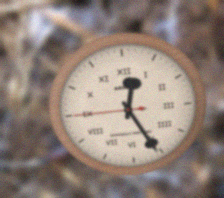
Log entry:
12 h 25 min 45 s
